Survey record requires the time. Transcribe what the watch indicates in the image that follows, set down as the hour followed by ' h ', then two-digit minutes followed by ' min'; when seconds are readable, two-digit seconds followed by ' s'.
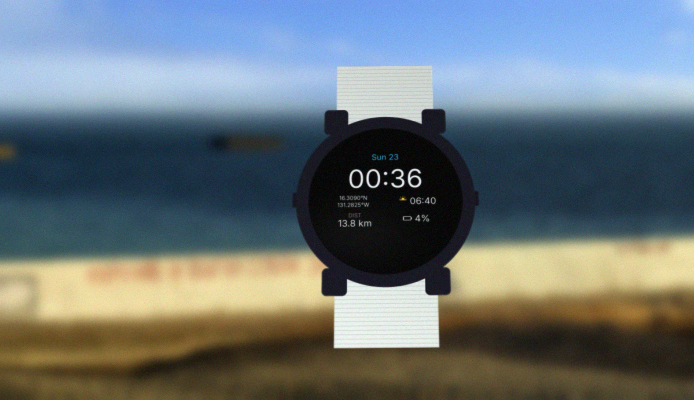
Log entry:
0 h 36 min
